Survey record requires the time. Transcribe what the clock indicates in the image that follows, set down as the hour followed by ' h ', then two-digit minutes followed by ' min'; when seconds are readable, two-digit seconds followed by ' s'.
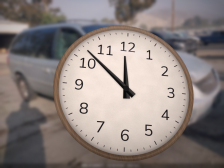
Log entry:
11 h 52 min
